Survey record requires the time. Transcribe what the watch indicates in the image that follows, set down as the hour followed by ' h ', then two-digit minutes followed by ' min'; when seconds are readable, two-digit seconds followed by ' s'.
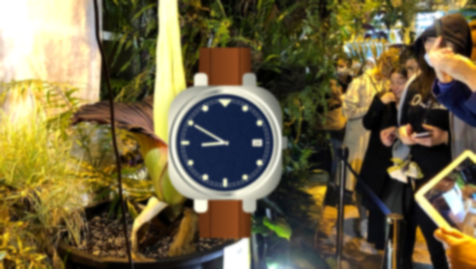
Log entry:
8 h 50 min
